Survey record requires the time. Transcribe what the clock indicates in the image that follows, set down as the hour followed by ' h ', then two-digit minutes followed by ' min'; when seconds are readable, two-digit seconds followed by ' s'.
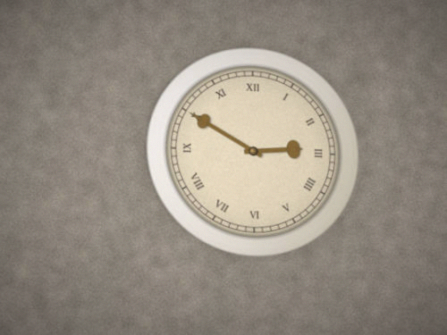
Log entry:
2 h 50 min
